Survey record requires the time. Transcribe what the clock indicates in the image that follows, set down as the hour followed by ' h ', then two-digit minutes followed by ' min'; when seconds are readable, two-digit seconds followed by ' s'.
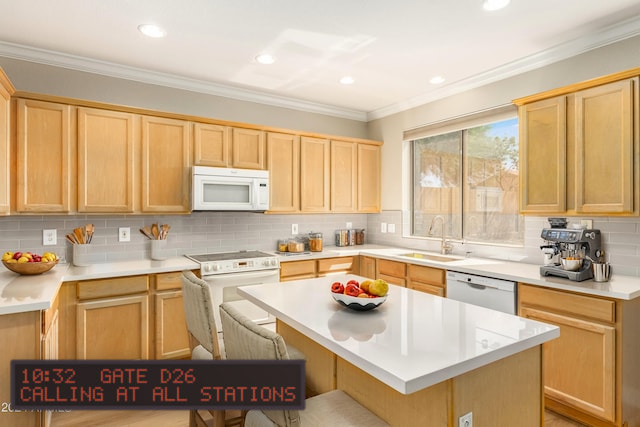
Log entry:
10 h 32 min
